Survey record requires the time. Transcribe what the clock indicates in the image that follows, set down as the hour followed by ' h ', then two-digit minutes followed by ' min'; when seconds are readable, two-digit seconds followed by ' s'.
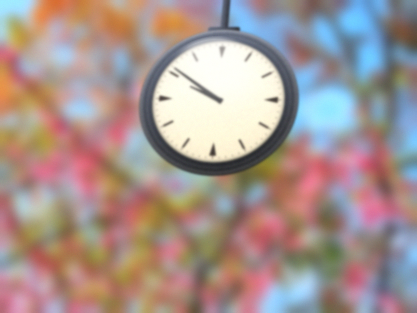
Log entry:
9 h 51 min
